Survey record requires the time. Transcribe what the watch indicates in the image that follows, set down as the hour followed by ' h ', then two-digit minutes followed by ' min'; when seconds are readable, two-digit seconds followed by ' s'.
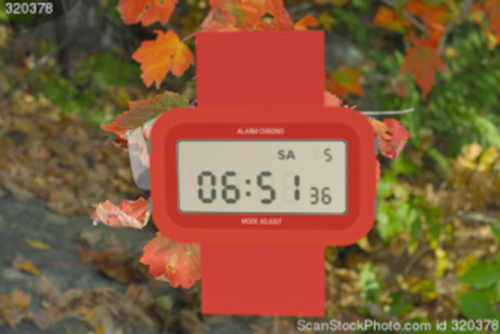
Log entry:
6 h 51 min 36 s
